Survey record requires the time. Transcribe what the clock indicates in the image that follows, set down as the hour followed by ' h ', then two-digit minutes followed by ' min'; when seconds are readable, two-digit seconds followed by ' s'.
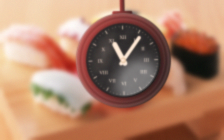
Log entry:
11 h 06 min
